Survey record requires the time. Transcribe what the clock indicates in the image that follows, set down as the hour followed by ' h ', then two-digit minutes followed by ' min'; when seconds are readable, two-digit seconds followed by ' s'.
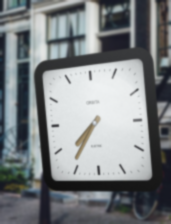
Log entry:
7 h 36 min
